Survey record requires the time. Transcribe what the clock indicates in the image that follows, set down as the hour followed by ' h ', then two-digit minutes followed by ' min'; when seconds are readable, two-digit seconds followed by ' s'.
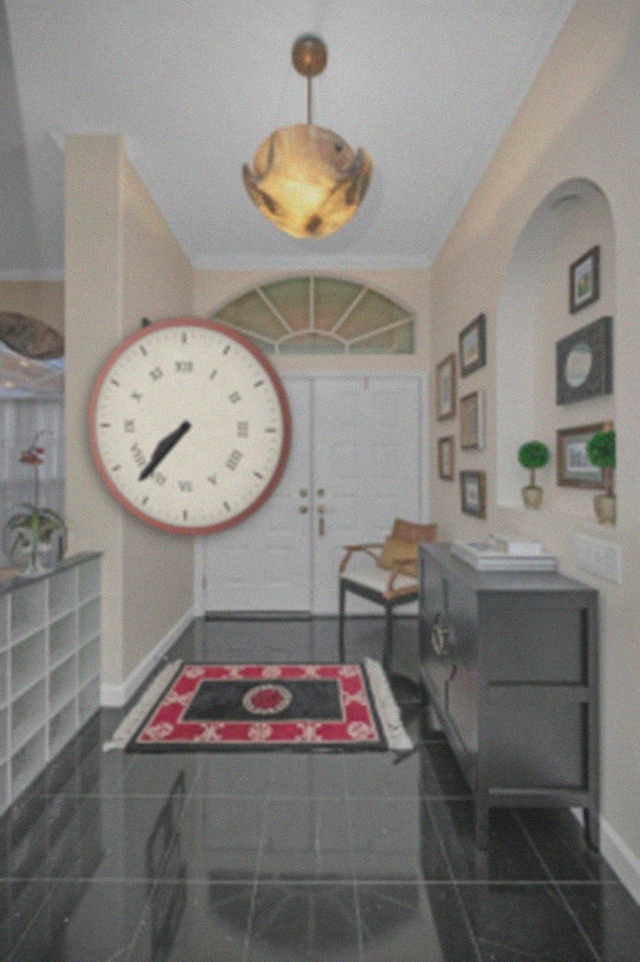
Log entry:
7 h 37 min
